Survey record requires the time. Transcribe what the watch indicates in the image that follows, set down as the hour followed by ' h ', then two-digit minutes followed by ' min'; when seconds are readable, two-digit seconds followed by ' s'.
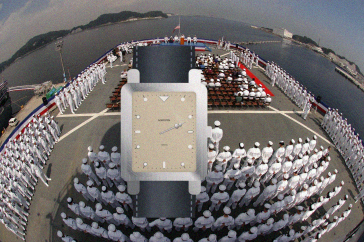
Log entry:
2 h 11 min
